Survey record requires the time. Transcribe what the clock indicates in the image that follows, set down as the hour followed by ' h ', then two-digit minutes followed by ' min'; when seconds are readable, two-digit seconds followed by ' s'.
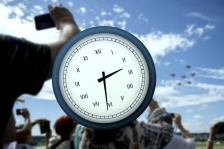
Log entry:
2 h 31 min
